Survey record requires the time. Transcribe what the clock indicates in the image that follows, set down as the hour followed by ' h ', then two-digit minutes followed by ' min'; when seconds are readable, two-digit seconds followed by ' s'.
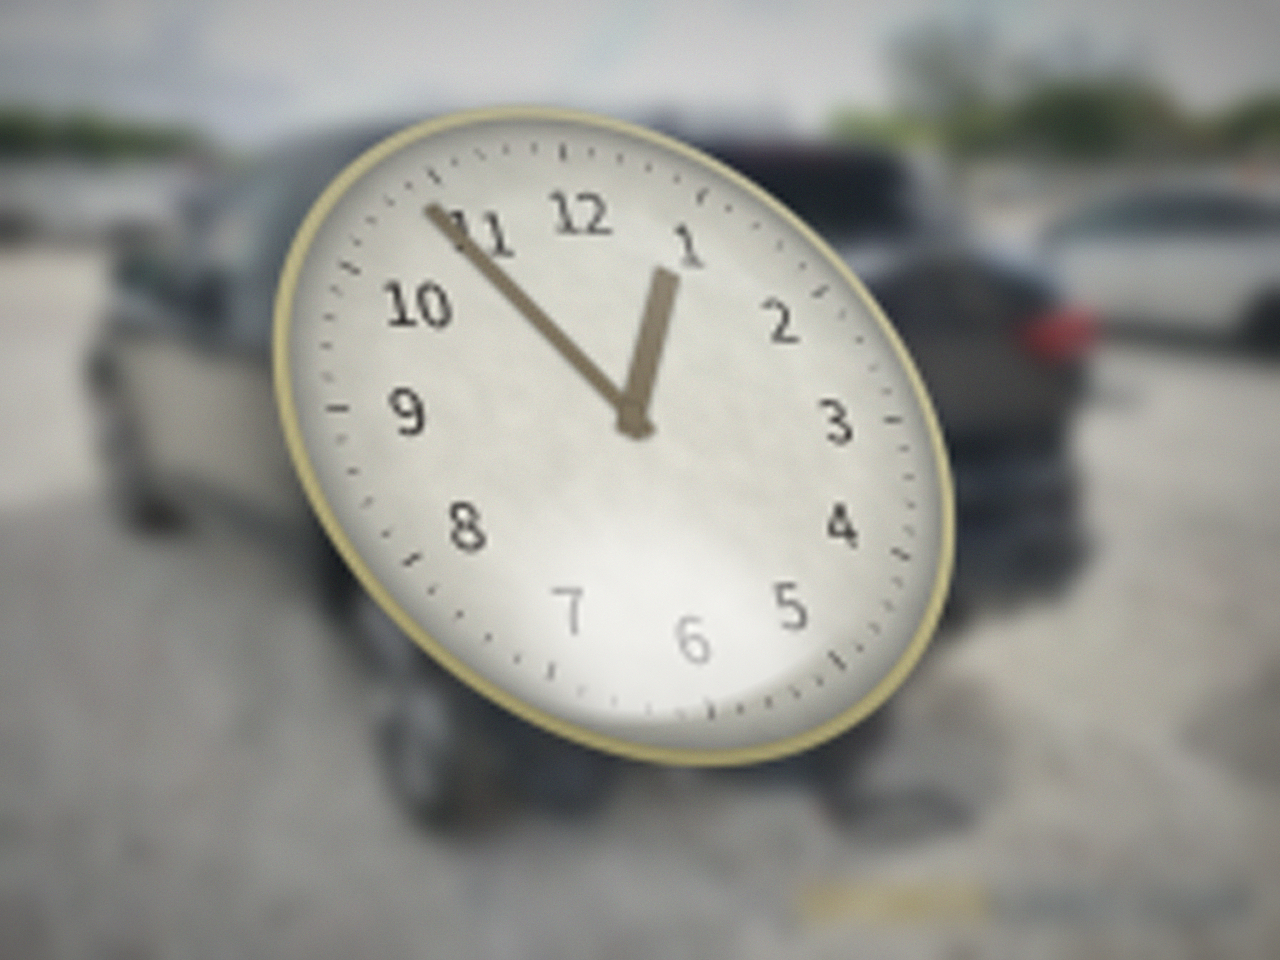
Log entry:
12 h 54 min
